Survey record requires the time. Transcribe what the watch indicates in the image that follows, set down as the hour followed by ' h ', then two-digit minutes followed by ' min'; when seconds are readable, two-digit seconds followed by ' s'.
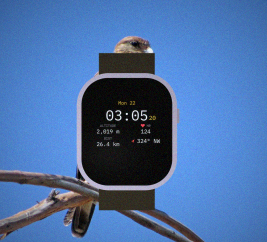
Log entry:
3 h 05 min
